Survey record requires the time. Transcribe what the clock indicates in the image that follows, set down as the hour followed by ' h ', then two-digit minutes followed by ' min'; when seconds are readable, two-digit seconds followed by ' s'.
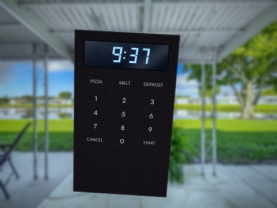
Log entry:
9 h 37 min
